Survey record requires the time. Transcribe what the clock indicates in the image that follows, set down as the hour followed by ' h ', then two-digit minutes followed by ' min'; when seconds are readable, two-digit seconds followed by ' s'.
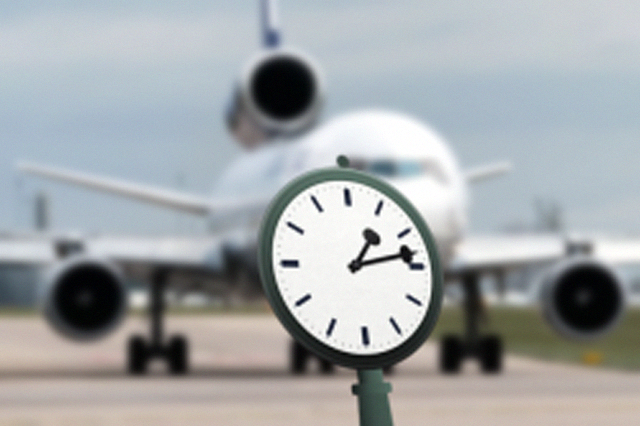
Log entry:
1 h 13 min
